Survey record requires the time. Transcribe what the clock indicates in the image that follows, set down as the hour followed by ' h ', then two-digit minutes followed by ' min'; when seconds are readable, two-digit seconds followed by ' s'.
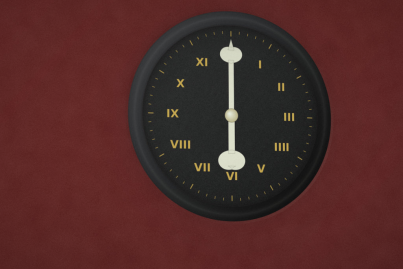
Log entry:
6 h 00 min
